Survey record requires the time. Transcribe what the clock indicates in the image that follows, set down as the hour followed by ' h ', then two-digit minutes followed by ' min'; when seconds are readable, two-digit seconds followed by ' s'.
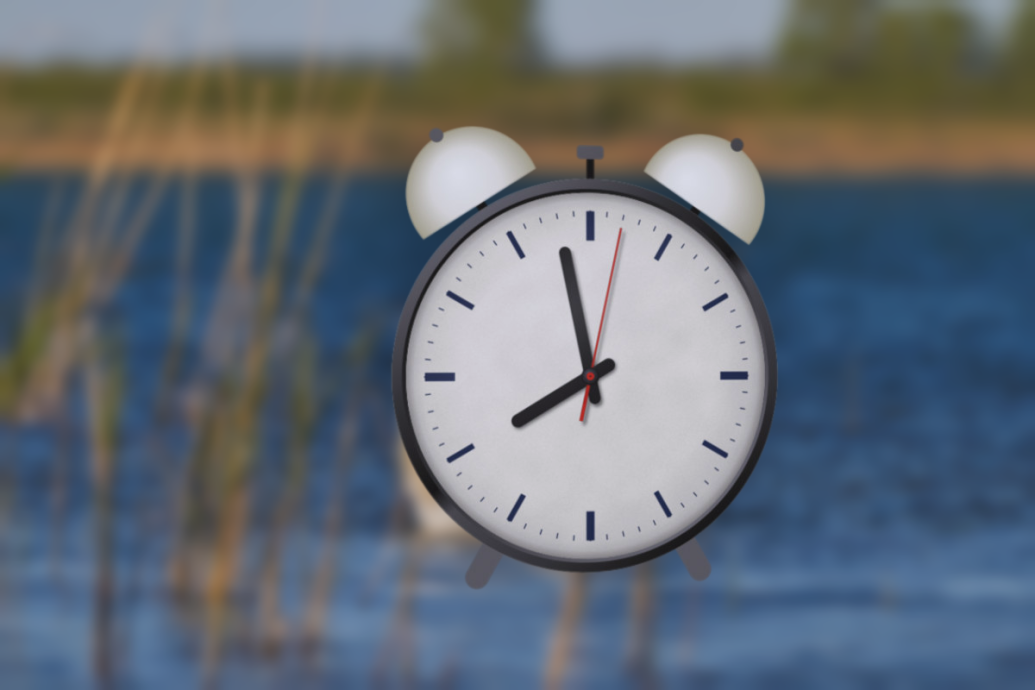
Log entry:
7 h 58 min 02 s
